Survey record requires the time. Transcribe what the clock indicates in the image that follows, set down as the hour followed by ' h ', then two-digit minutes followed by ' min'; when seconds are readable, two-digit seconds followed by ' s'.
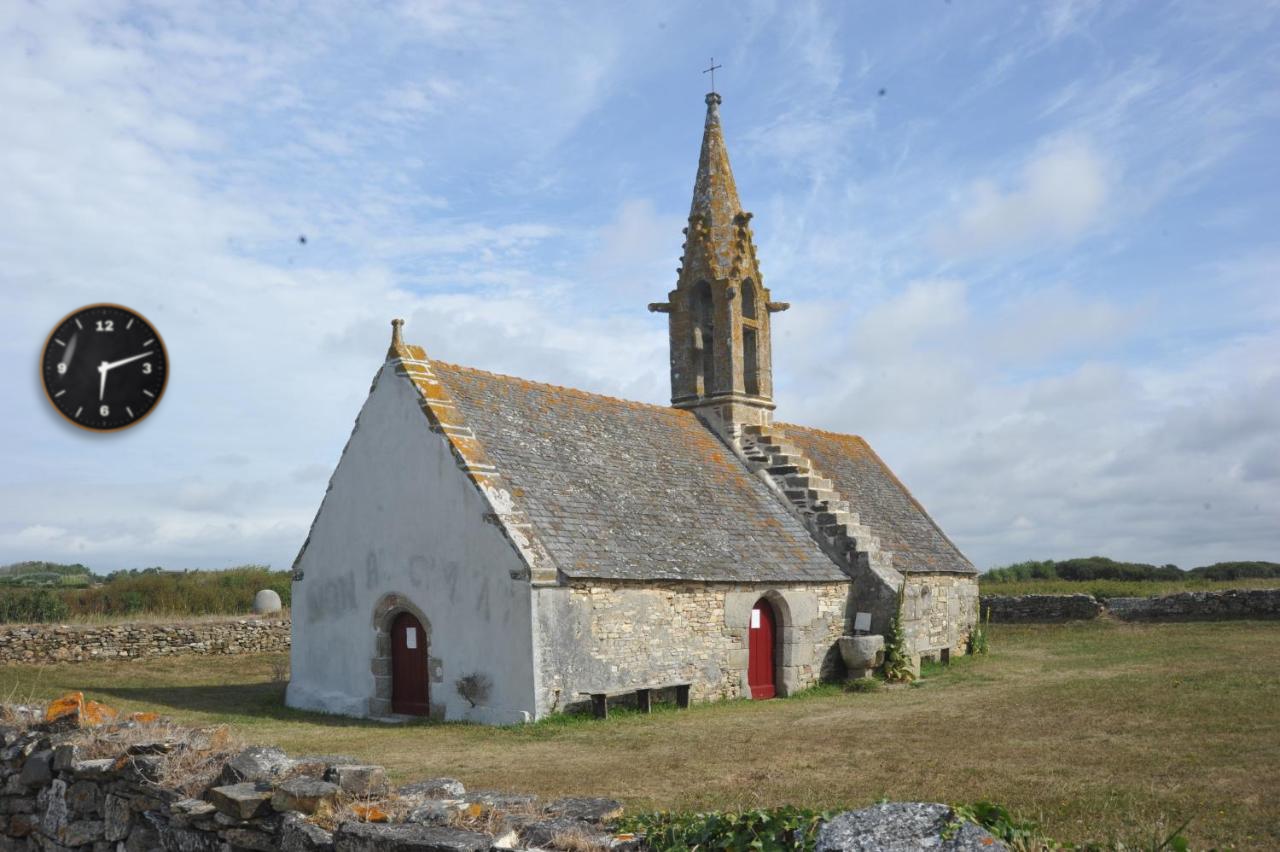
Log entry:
6 h 12 min
